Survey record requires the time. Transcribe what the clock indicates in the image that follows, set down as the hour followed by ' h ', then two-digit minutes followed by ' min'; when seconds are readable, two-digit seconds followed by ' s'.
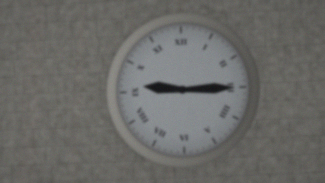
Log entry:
9 h 15 min
